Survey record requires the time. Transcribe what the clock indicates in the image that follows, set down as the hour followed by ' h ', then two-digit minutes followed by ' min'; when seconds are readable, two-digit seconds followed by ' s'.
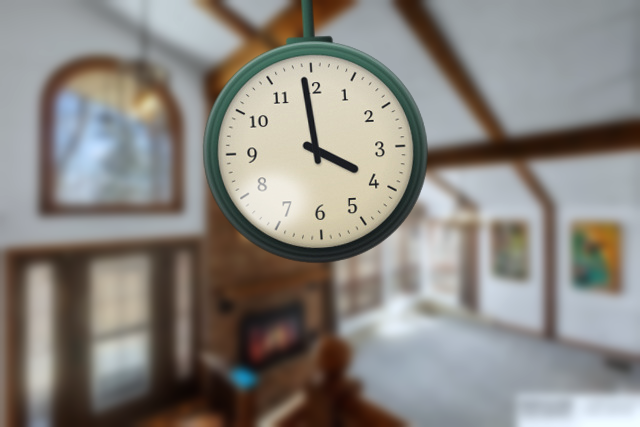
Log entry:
3 h 59 min
